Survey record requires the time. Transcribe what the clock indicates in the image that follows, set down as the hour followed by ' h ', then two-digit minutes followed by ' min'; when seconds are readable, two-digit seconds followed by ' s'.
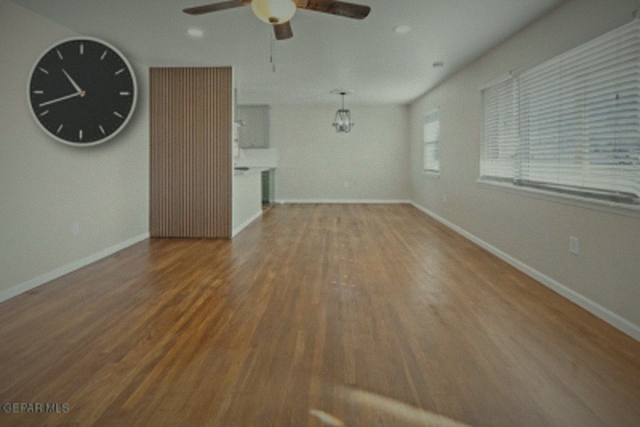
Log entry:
10 h 42 min
